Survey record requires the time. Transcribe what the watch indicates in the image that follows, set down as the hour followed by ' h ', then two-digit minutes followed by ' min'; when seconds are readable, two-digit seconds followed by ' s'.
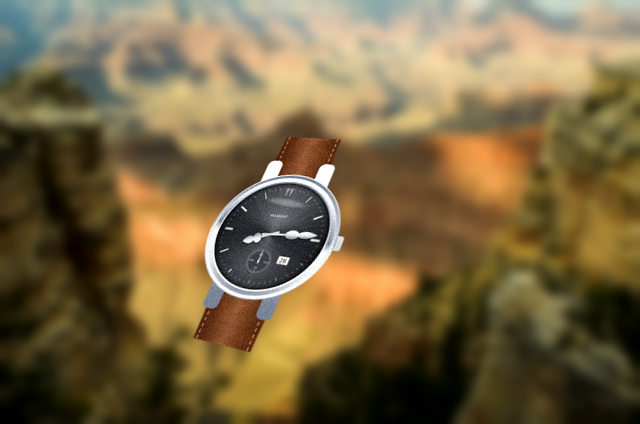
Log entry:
8 h 14 min
